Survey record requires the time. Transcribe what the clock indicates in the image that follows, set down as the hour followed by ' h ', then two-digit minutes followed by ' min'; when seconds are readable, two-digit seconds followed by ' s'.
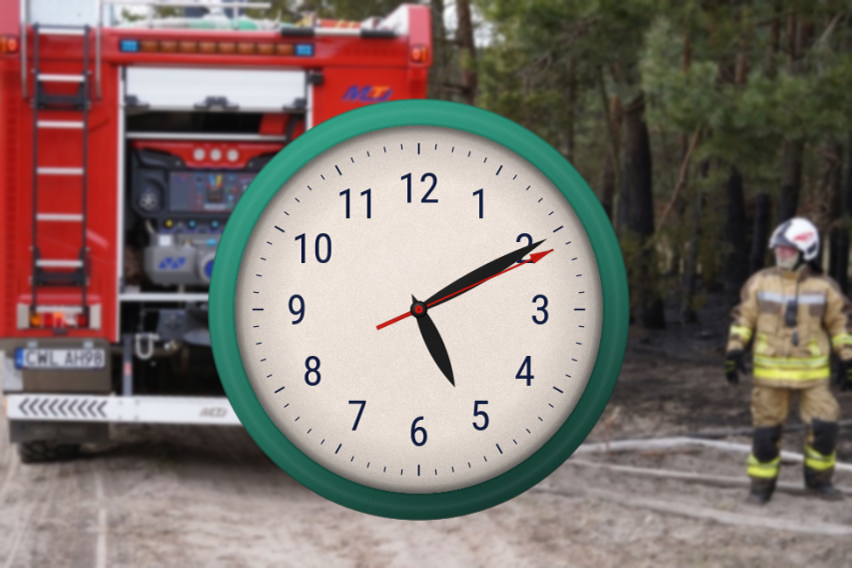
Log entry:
5 h 10 min 11 s
